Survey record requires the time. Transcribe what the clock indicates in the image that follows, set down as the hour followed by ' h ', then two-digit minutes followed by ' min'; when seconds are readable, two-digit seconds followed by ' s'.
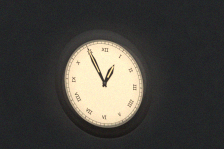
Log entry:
12 h 55 min
